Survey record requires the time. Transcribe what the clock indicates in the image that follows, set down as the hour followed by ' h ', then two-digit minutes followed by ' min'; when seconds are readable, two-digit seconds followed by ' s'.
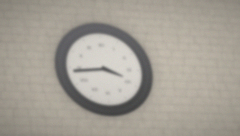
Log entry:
3 h 44 min
